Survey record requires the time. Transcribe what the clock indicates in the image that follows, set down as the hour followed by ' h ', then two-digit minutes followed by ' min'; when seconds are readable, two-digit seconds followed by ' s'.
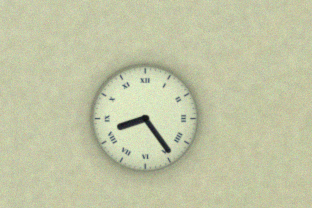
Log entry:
8 h 24 min
